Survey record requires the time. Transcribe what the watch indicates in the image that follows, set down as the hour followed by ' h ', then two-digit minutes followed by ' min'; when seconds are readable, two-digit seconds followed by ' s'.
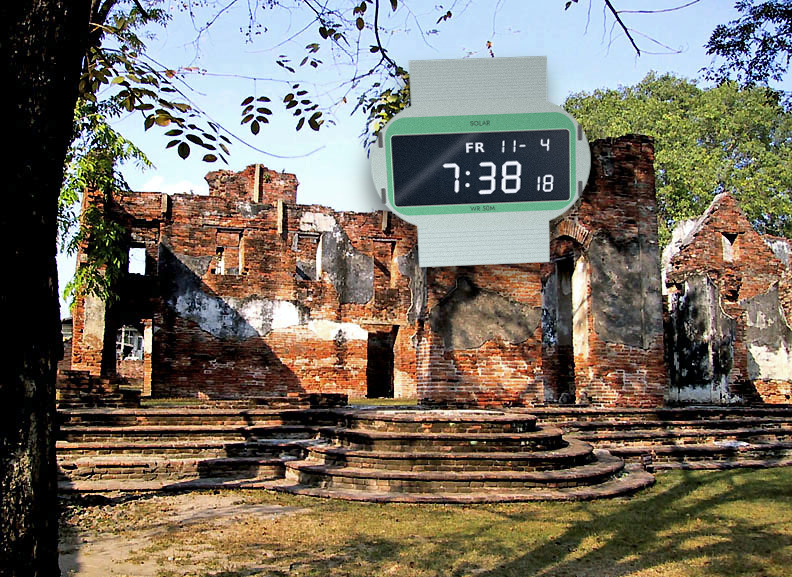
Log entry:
7 h 38 min 18 s
